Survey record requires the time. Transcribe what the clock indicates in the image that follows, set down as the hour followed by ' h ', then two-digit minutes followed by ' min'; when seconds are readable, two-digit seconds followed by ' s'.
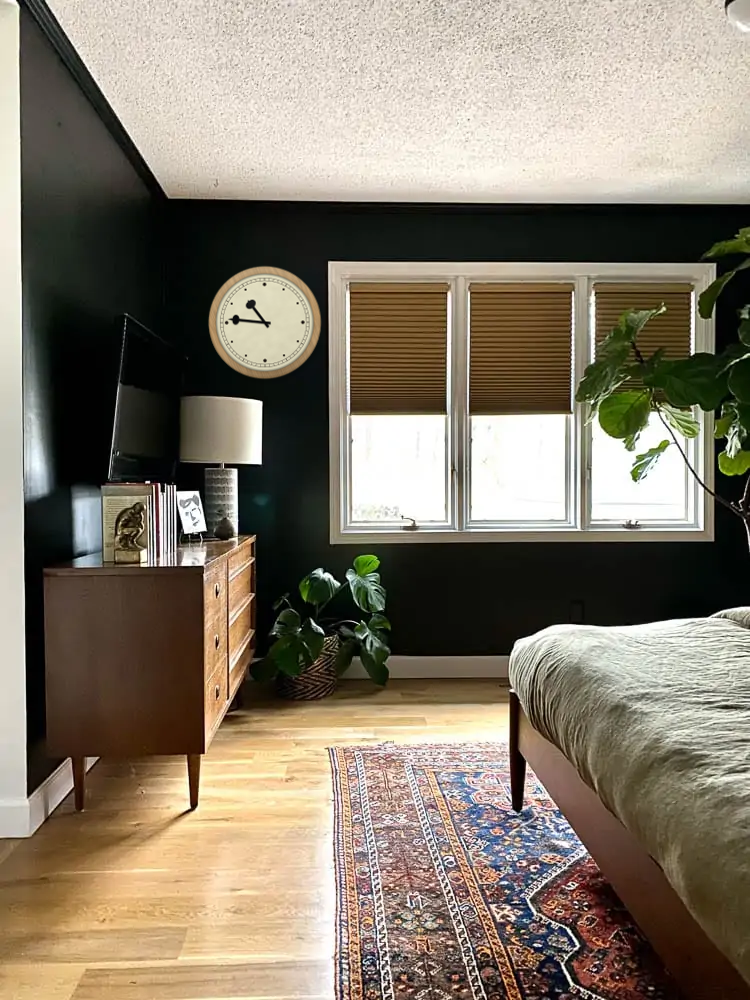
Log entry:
10 h 46 min
